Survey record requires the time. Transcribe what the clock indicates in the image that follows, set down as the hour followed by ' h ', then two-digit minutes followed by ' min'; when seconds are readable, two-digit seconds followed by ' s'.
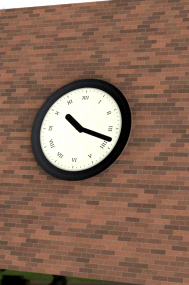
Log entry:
10 h 18 min
